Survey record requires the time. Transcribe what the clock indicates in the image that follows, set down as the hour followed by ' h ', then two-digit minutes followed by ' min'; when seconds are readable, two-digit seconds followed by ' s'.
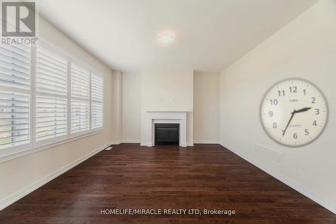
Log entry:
2 h 35 min
